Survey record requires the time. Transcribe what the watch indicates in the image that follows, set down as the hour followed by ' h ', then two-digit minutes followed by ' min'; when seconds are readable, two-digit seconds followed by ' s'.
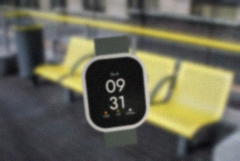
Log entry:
9 h 31 min
